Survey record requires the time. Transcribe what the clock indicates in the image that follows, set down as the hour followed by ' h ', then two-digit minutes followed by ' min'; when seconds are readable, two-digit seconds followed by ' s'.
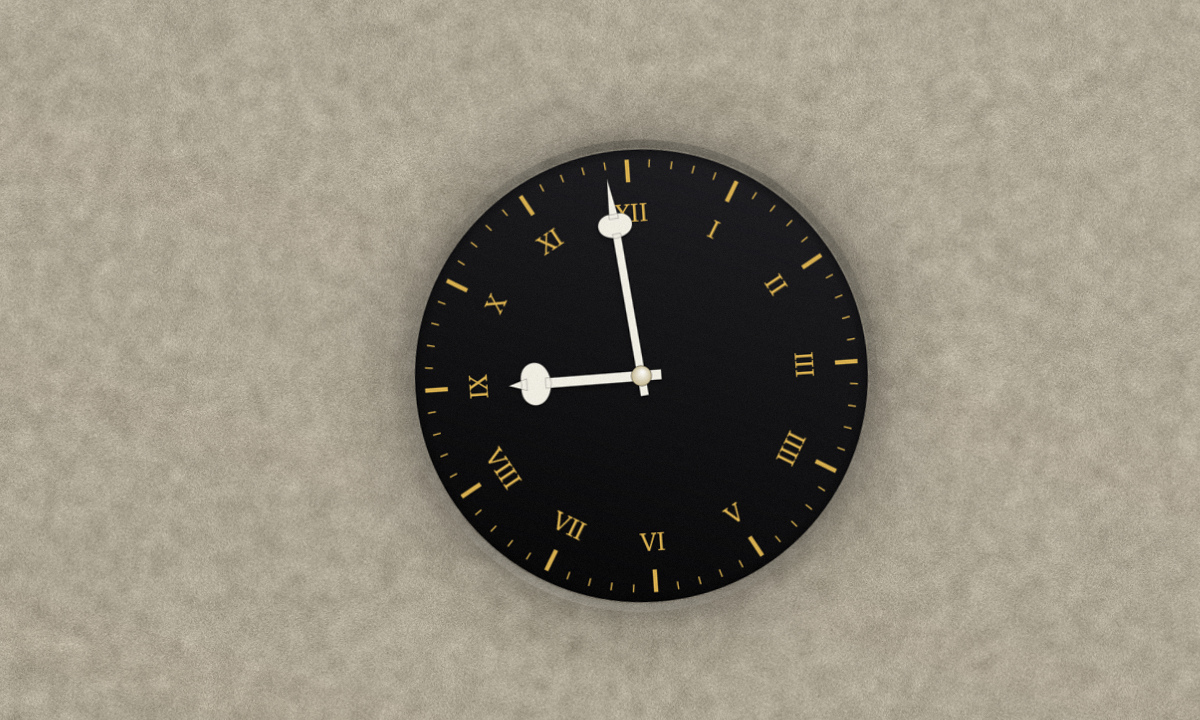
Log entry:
8 h 59 min
